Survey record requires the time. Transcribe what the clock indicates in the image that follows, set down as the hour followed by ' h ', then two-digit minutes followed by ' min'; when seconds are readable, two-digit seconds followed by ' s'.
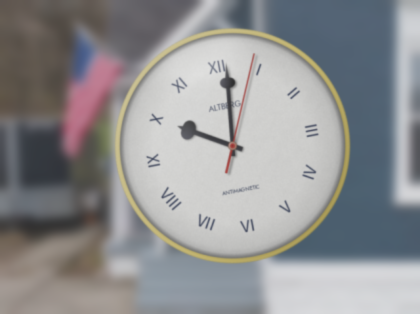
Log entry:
10 h 01 min 04 s
